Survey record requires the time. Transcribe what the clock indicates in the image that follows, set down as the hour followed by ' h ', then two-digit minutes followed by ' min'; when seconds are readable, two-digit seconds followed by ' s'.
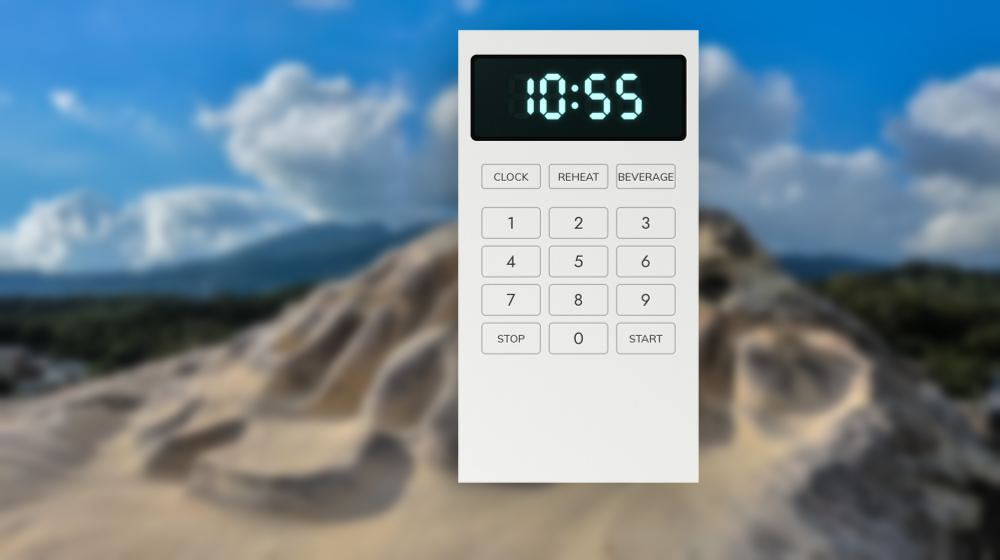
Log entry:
10 h 55 min
